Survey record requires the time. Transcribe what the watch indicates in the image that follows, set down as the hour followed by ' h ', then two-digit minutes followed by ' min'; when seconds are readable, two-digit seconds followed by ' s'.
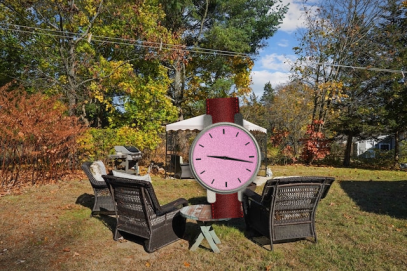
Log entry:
9 h 17 min
